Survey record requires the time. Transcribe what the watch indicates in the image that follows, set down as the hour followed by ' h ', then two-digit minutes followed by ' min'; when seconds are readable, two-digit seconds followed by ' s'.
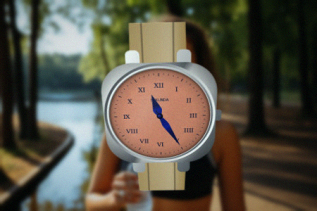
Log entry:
11 h 25 min
